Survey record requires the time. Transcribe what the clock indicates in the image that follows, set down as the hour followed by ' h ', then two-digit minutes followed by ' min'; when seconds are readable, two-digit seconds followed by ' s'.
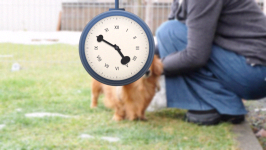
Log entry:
4 h 50 min
